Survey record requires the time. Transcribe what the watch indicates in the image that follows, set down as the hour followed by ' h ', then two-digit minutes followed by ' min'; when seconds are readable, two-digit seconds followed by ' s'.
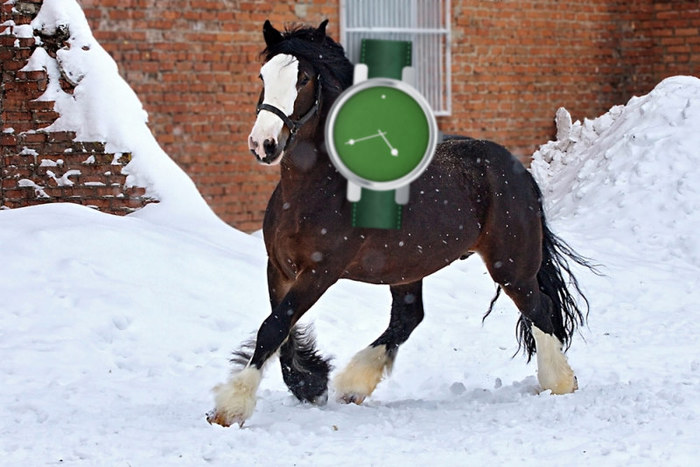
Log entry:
4 h 42 min
